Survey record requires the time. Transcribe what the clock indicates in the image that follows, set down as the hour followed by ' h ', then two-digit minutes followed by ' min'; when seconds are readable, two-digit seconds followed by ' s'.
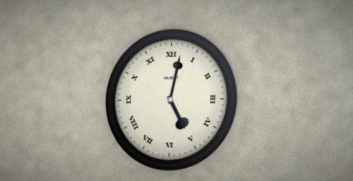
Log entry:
5 h 02 min
